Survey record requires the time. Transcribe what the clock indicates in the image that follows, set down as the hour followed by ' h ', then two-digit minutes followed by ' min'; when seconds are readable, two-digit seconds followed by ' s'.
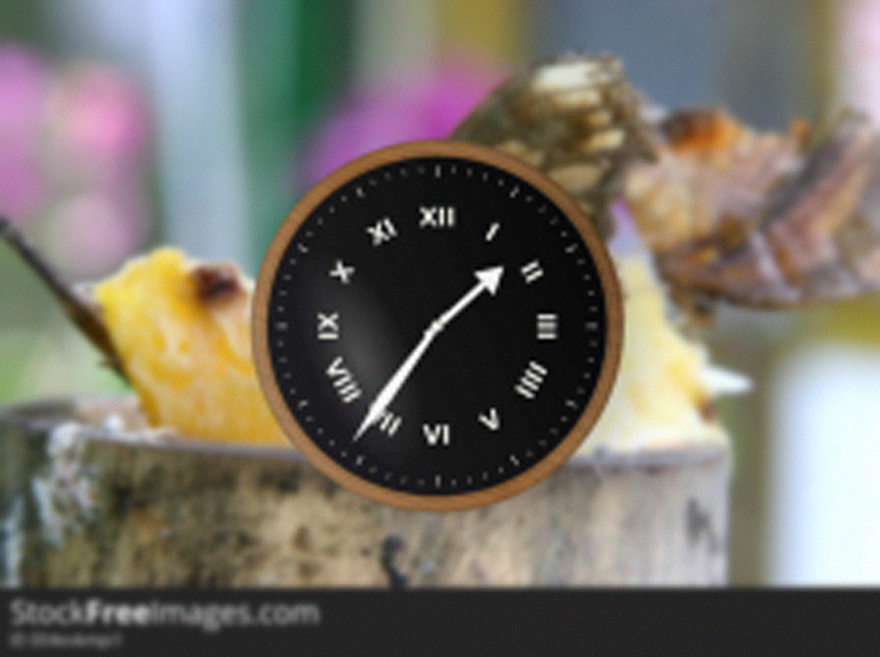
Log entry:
1 h 36 min
